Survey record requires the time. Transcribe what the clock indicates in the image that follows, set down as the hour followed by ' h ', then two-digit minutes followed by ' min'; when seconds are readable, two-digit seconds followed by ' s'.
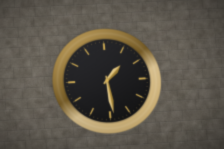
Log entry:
1 h 29 min
